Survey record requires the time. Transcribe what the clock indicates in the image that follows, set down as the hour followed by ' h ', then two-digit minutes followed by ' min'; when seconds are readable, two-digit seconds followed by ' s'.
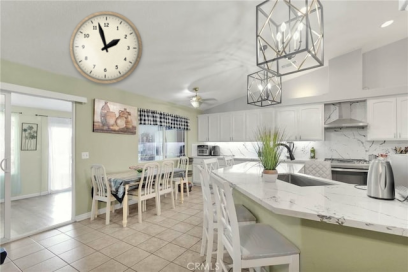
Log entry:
1 h 57 min
